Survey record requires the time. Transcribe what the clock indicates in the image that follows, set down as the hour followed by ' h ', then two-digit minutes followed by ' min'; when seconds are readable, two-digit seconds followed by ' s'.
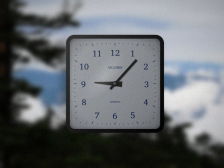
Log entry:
9 h 07 min
